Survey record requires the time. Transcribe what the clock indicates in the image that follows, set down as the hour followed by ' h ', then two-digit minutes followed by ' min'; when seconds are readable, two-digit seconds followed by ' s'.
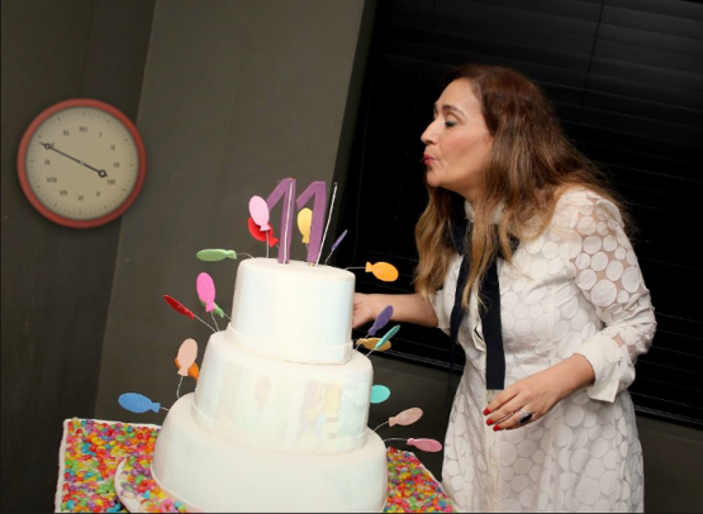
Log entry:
3 h 49 min
